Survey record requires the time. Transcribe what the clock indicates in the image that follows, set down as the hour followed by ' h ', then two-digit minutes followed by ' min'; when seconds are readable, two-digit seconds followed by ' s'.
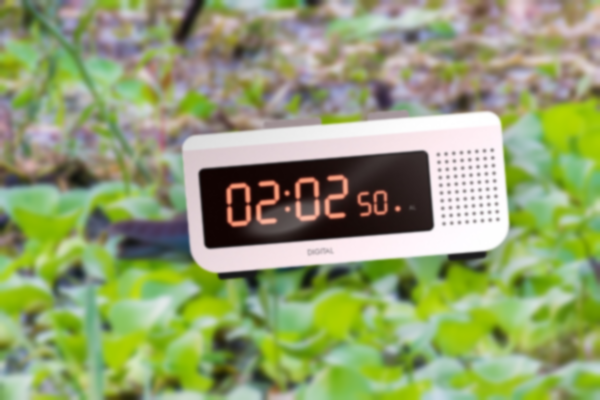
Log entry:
2 h 02 min 50 s
